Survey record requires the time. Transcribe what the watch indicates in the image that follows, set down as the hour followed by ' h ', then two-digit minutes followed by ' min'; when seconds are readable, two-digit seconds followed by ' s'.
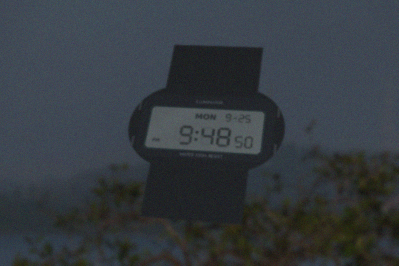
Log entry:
9 h 48 min 50 s
